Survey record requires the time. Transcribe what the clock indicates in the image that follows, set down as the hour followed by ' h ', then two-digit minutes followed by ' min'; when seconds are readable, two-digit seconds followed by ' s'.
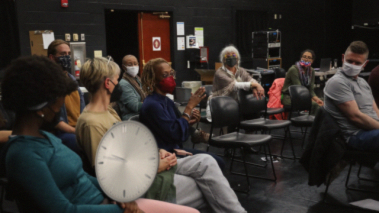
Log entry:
9 h 47 min
